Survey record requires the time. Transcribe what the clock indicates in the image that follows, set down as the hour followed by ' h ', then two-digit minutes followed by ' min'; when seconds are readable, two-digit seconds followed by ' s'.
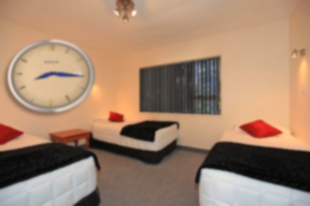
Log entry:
8 h 16 min
